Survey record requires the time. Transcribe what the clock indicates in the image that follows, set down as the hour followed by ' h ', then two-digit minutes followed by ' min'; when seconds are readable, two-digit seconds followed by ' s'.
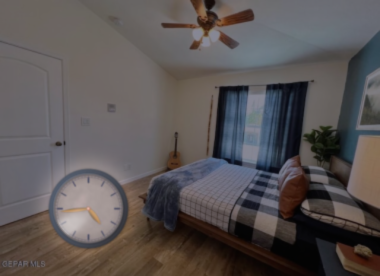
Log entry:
4 h 44 min
